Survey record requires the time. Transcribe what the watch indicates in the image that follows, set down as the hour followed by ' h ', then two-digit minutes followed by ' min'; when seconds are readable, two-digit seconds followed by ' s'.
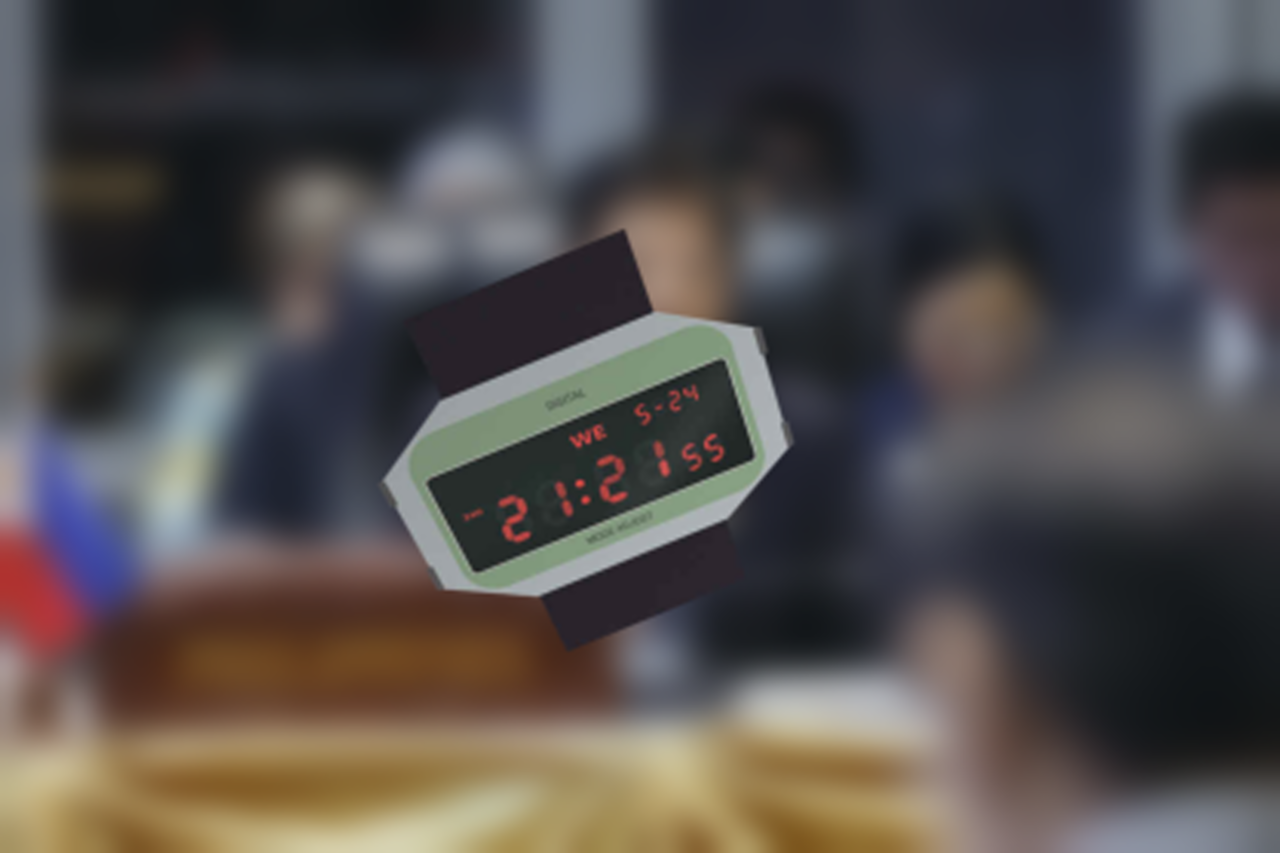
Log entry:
21 h 21 min 55 s
